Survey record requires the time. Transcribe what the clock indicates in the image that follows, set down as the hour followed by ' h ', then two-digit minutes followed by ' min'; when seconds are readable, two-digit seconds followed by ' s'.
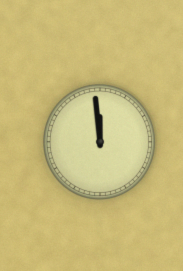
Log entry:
11 h 59 min
